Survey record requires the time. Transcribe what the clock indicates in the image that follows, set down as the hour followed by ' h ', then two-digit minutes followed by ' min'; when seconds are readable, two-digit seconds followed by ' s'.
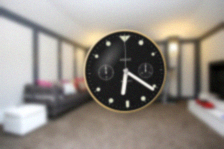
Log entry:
6 h 21 min
